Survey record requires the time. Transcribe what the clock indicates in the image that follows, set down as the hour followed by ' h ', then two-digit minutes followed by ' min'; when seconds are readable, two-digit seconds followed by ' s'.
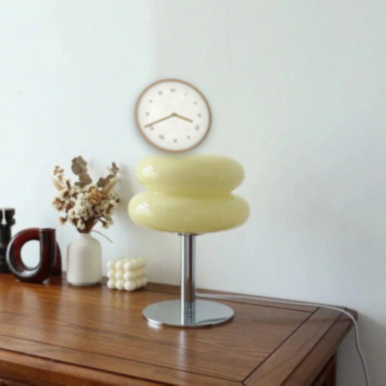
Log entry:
3 h 41 min
